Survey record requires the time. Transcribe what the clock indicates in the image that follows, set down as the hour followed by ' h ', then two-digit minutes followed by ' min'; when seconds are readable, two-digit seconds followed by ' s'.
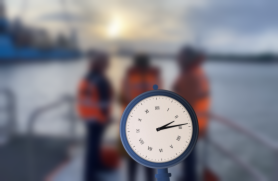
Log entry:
2 h 14 min
